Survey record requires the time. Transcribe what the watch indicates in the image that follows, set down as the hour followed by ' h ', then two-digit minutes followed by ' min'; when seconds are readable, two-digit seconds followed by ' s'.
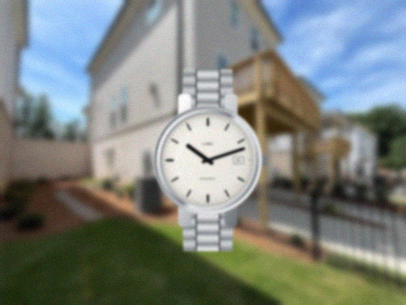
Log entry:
10 h 12 min
